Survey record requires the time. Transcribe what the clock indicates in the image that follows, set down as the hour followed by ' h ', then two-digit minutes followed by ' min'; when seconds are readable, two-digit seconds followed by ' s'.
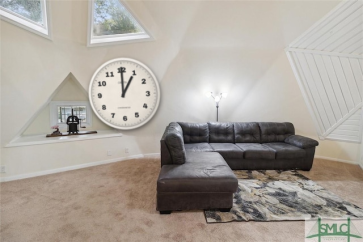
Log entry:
1 h 00 min
